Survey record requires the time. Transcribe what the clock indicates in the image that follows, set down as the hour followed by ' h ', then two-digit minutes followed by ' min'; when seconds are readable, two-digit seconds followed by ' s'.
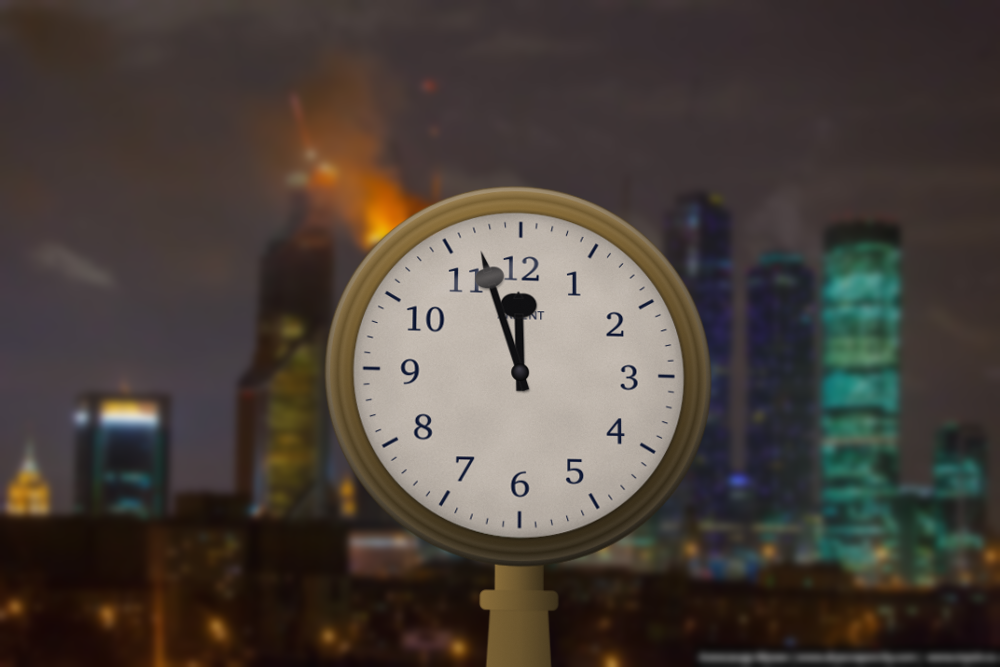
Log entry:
11 h 57 min
